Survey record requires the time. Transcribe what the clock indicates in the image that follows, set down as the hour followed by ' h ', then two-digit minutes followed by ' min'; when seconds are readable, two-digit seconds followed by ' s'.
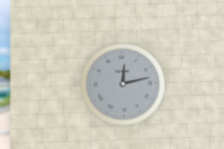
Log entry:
12 h 13 min
